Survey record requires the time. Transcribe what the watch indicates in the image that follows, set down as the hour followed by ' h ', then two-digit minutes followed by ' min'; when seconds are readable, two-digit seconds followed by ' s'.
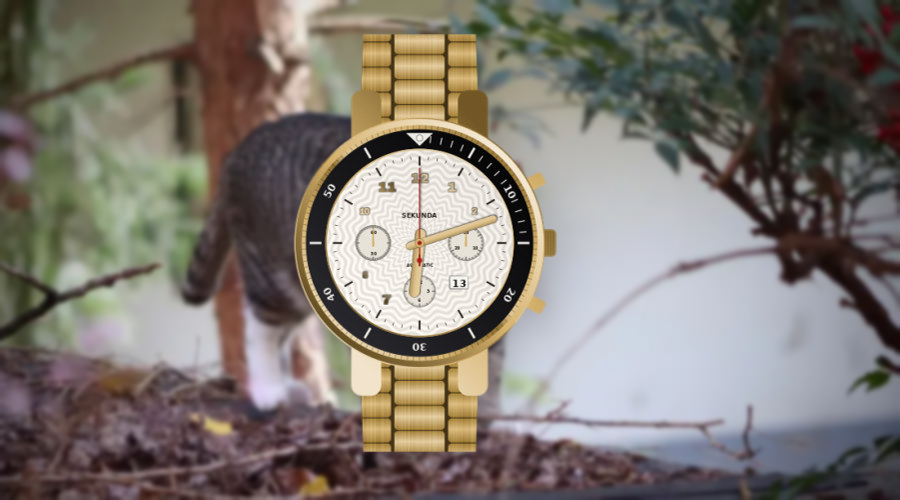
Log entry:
6 h 12 min
